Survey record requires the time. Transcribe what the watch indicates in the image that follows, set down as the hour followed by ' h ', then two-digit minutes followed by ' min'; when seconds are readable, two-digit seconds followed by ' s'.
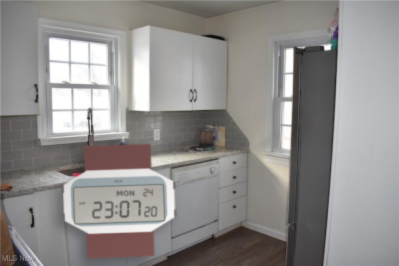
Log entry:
23 h 07 min 20 s
